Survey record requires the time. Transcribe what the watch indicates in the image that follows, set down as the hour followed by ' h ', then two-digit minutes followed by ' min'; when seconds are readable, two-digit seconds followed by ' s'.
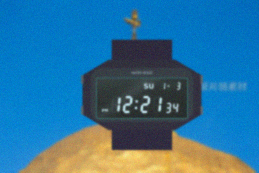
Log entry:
12 h 21 min 34 s
